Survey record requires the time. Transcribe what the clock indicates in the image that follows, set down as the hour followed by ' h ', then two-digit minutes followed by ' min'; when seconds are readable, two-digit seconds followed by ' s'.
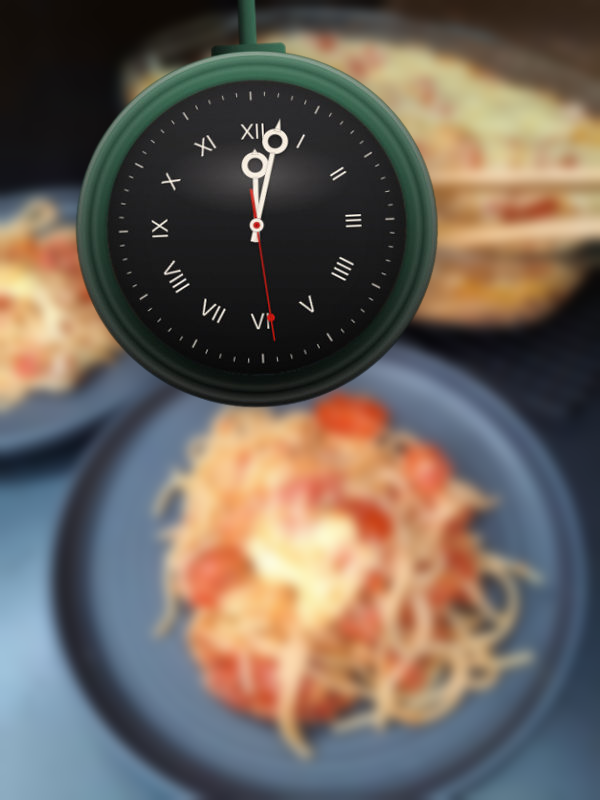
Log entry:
12 h 02 min 29 s
